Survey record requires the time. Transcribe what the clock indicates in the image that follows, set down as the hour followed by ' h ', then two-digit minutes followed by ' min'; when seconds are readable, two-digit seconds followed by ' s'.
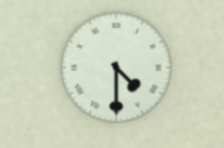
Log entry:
4 h 30 min
